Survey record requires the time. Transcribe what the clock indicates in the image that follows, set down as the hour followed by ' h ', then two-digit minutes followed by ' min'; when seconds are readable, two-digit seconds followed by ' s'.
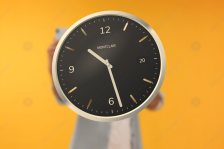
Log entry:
10 h 28 min
